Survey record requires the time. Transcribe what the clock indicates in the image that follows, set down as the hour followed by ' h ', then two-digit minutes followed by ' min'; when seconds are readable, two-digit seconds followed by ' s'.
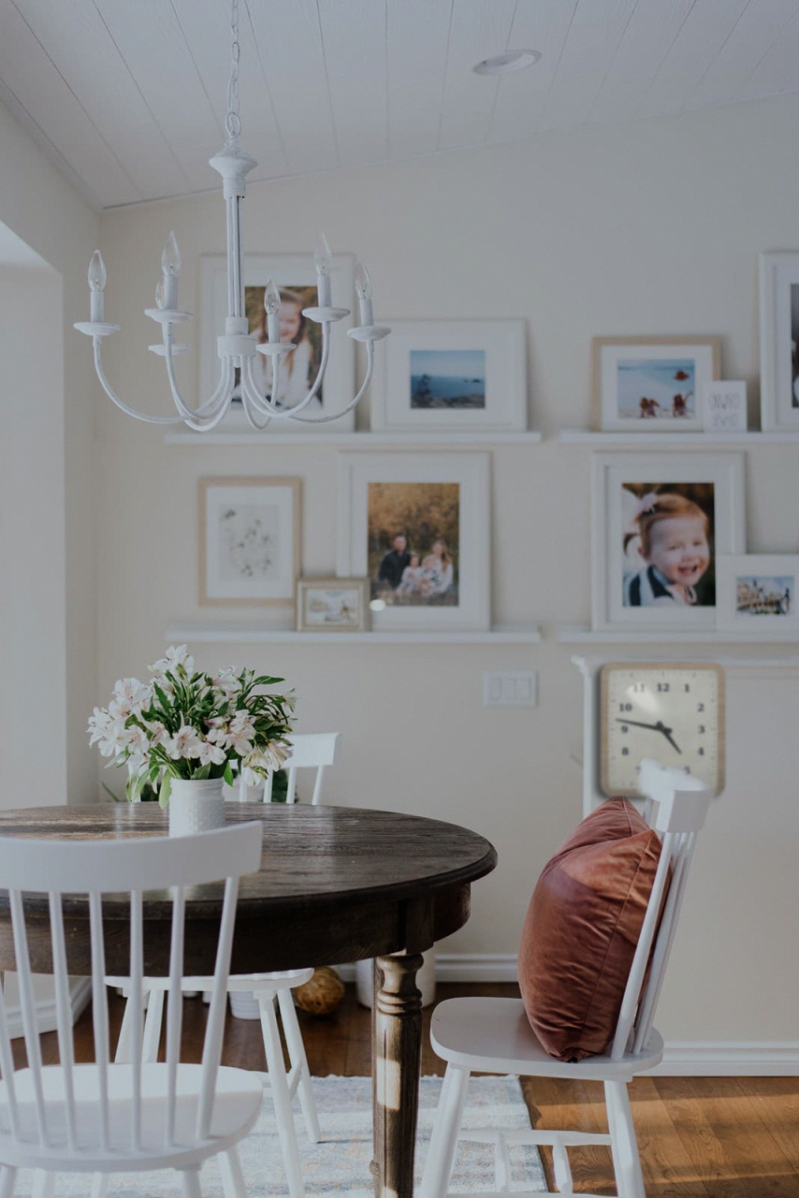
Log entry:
4 h 47 min
